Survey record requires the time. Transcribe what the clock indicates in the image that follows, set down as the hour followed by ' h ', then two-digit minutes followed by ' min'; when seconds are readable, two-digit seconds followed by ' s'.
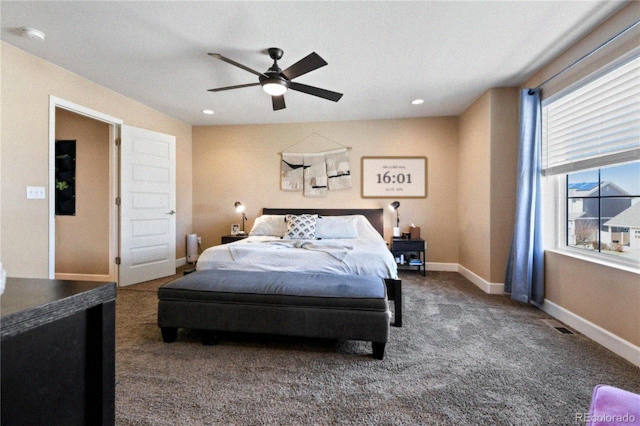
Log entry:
16 h 01 min
